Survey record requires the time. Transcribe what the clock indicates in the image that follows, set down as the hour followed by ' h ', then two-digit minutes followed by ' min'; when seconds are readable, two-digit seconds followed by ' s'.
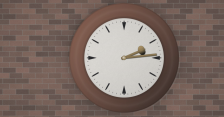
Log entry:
2 h 14 min
